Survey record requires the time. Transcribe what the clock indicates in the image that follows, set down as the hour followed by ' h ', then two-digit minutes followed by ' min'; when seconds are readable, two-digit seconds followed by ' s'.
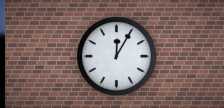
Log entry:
12 h 05 min
